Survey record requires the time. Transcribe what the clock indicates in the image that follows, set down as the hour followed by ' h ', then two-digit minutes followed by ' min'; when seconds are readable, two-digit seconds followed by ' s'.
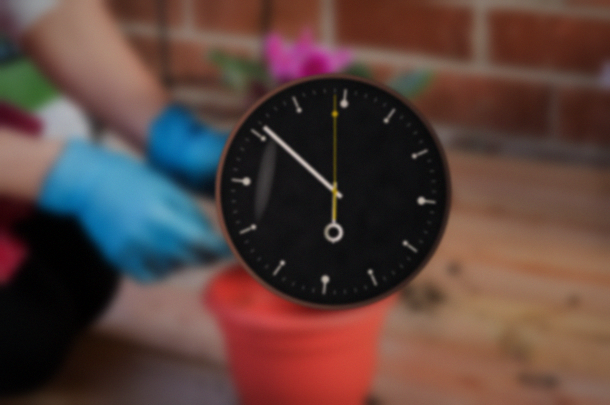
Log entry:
5 h 50 min 59 s
